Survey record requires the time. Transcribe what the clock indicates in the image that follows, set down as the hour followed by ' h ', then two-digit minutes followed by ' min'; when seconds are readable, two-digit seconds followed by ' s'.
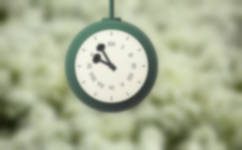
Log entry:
9 h 55 min
